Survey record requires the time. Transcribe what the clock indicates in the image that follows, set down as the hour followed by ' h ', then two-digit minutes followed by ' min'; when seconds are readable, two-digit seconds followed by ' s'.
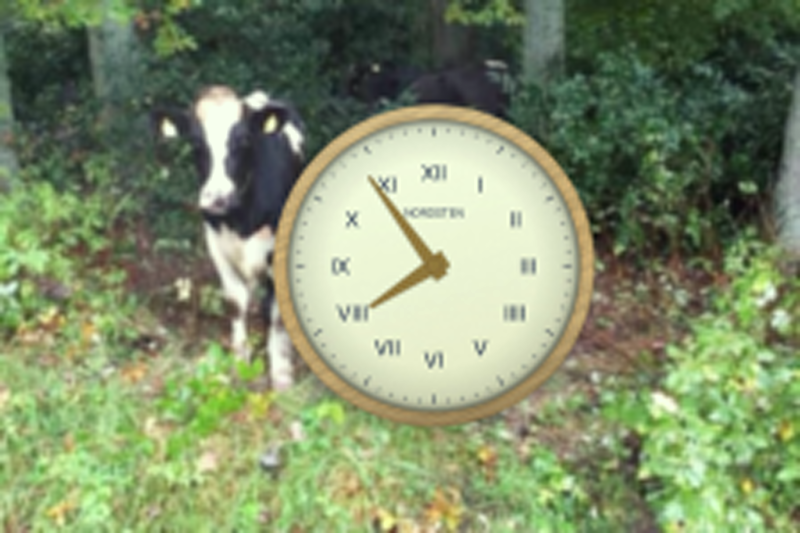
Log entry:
7 h 54 min
